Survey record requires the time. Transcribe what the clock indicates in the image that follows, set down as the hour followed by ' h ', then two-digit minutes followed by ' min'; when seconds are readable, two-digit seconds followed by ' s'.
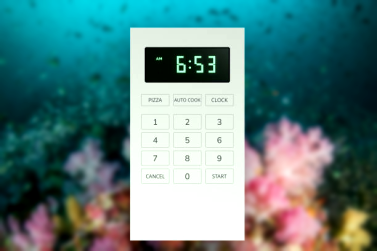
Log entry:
6 h 53 min
